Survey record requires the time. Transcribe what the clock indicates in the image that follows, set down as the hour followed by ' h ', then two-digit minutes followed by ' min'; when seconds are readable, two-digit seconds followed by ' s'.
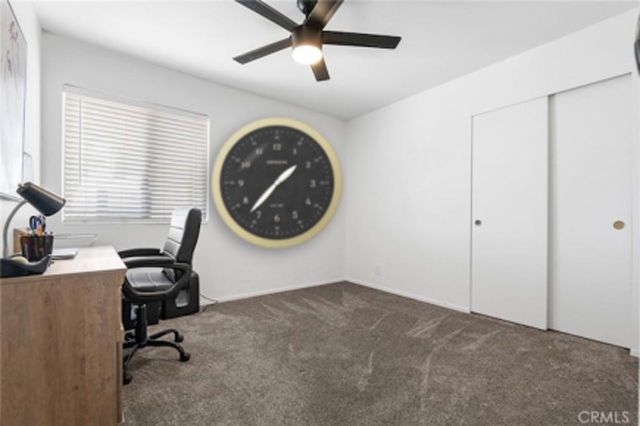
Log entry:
1 h 37 min
